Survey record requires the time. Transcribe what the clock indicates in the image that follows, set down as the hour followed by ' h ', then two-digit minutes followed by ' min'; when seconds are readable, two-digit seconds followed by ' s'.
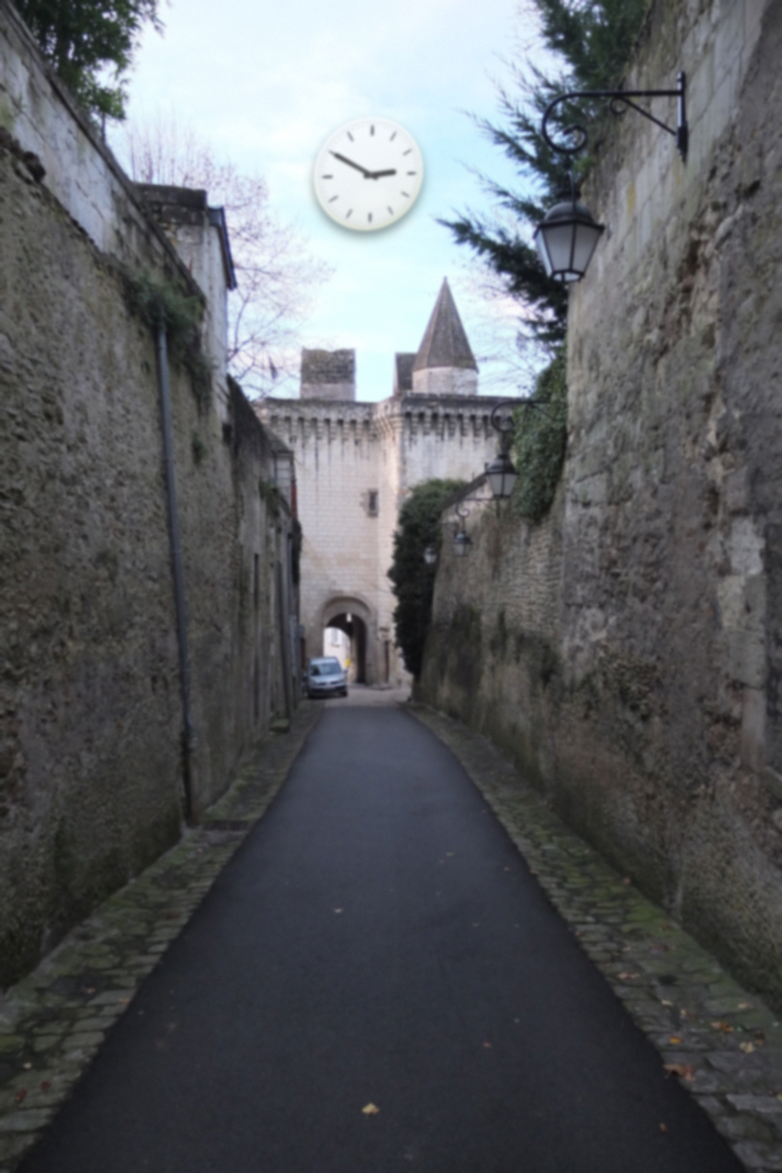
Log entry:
2 h 50 min
